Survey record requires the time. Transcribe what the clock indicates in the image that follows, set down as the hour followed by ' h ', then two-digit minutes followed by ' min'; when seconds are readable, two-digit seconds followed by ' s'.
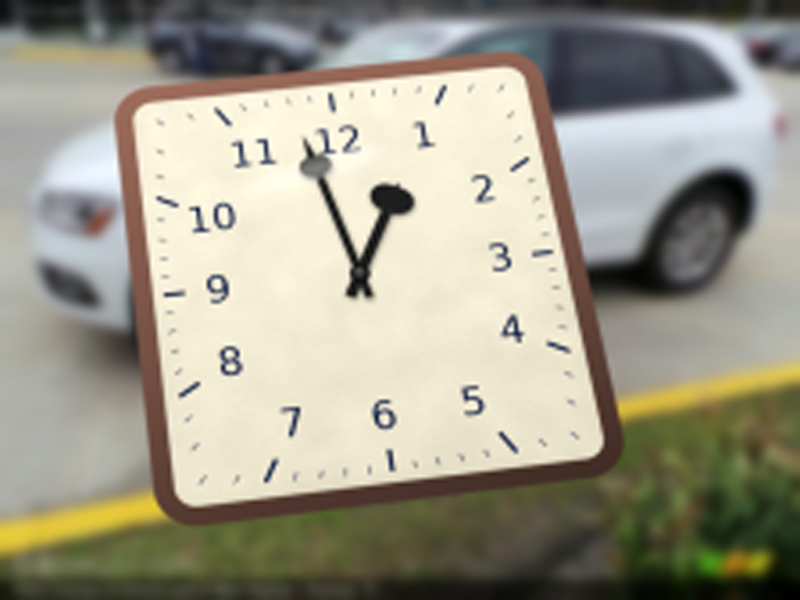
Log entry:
12 h 58 min
